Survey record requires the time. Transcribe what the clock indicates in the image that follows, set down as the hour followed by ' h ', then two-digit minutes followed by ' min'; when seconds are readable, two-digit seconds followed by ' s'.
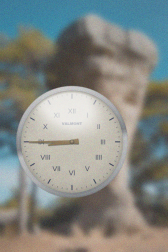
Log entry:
8 h 45 min
